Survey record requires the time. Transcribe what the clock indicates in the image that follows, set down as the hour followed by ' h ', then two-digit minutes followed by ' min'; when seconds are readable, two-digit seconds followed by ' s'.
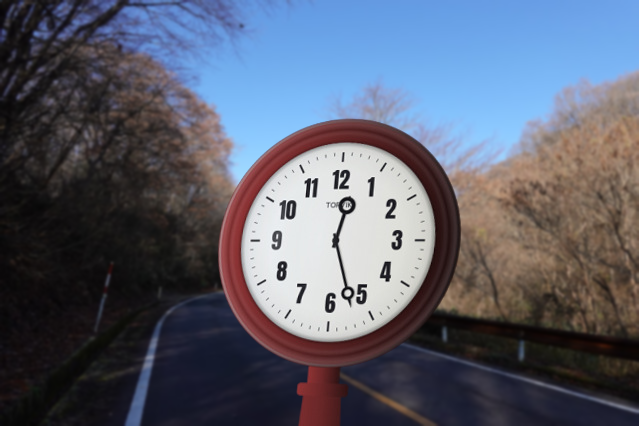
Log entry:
12 h 27 min
